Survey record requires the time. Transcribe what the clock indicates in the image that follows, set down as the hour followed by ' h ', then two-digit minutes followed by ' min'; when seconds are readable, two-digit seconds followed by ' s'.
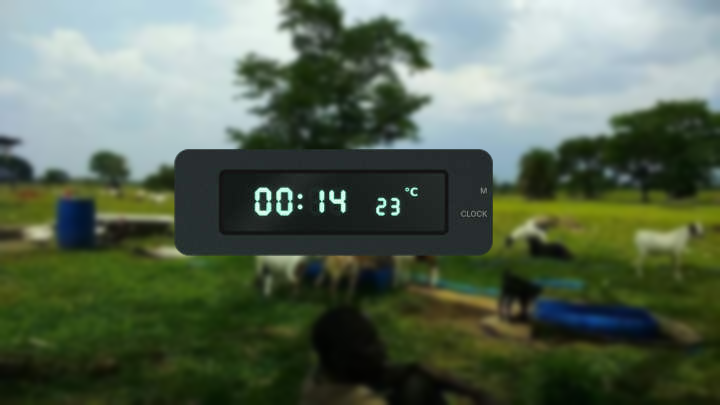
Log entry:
0 h 14 min
